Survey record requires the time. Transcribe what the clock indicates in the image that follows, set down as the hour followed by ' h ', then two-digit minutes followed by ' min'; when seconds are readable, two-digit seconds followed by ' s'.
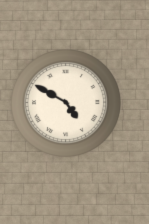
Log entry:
4 h 50 min
